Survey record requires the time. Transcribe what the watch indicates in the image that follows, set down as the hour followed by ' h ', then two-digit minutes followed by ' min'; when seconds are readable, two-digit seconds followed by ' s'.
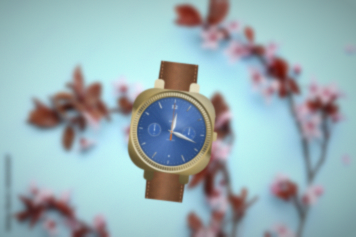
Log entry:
12 h 18 min
